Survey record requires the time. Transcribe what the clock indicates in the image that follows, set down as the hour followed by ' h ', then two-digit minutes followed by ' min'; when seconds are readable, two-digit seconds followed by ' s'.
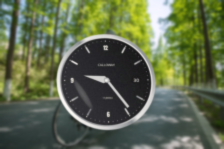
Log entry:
9 h 24 min
